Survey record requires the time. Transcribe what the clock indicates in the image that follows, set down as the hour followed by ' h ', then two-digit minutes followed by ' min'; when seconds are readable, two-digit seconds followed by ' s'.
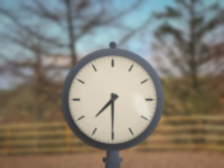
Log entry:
7 h 30 min
